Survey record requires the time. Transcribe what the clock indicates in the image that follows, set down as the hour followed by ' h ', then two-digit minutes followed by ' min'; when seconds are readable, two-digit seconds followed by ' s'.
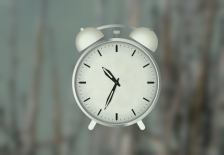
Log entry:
10 h 34 min
